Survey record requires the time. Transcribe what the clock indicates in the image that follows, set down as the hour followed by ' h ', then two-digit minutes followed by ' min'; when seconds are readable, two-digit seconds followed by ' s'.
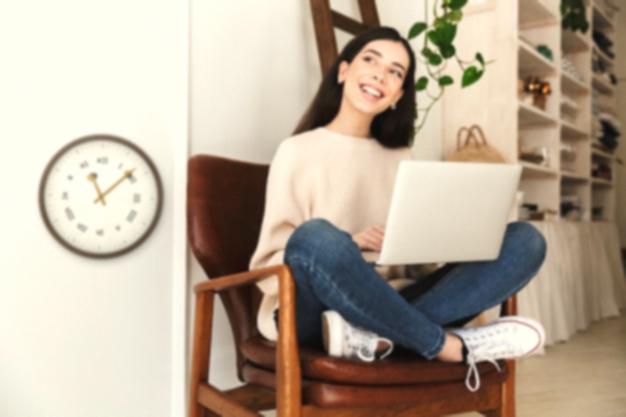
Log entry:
11 h 08 min
